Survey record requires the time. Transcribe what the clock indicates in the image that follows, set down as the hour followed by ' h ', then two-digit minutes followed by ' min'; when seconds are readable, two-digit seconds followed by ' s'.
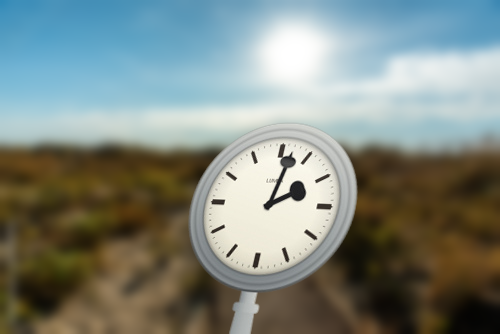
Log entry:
2 h 02 min
